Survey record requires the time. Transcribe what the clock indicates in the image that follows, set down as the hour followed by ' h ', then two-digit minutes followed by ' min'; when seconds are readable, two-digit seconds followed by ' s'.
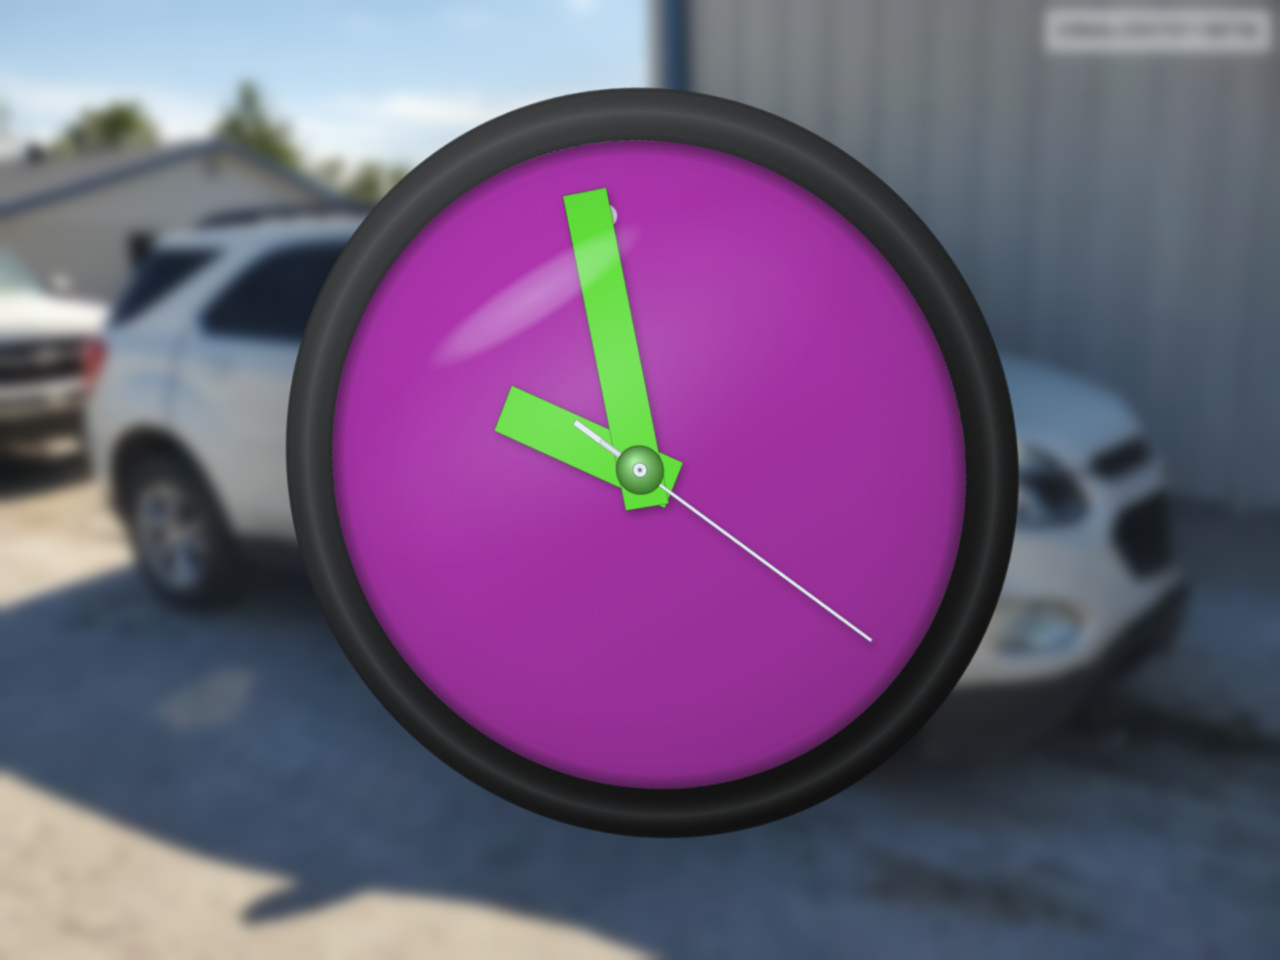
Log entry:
9 h 59 min 22 s
